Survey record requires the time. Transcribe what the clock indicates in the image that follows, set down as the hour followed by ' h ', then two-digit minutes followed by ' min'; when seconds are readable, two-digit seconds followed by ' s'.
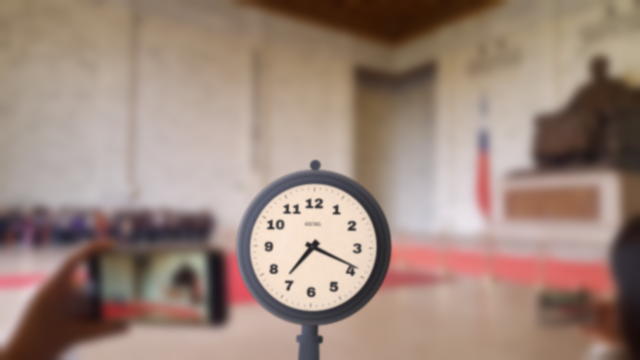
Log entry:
7 h 19 min
